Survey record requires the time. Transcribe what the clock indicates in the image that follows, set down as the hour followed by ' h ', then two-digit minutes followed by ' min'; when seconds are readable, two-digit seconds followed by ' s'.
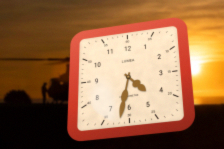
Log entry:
4 h 32 min
